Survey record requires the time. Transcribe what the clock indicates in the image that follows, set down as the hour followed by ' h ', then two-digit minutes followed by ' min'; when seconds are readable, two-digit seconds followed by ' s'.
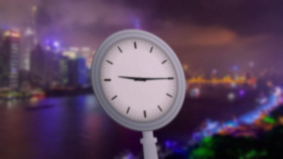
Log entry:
9 h 15 min
